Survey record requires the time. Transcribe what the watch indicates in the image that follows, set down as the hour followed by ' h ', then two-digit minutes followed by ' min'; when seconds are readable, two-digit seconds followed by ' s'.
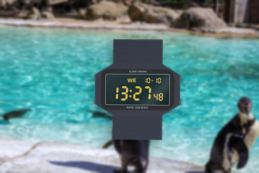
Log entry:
13 h 27 min 48 s
